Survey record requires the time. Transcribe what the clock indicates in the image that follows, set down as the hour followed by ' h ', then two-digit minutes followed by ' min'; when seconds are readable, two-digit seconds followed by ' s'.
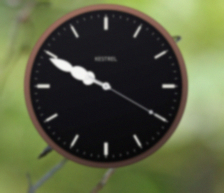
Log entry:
9 h 49 min 20 s
